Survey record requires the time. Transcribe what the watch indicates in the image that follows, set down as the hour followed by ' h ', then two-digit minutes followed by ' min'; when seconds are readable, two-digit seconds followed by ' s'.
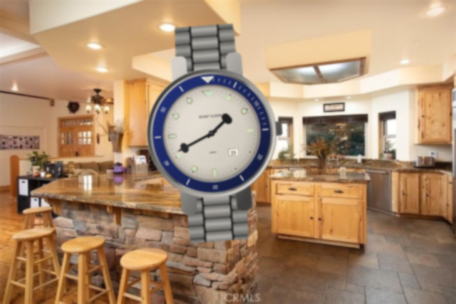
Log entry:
1 h 41 min
